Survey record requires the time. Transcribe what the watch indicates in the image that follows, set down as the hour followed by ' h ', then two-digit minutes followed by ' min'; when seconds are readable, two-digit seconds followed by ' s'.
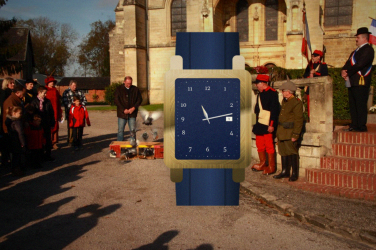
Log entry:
11 h 13 min
